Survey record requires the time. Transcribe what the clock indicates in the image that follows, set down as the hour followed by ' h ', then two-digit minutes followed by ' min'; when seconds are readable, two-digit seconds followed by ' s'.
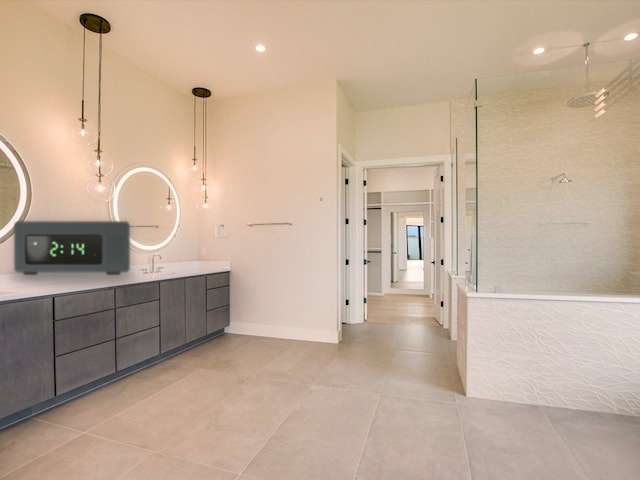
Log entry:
2 h 14 min
